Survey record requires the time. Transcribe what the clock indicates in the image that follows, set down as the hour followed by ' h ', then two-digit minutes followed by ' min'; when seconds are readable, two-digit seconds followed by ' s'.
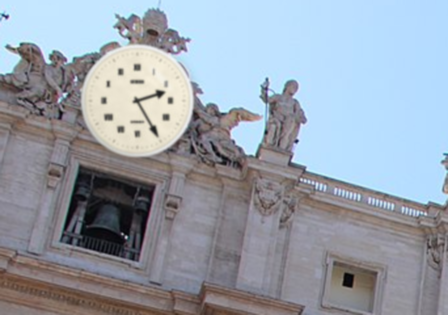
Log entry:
2 h 25 min
